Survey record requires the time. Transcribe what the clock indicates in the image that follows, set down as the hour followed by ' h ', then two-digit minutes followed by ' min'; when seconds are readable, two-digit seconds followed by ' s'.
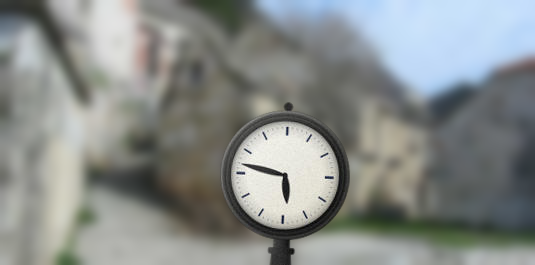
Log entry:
5 h 47 min
